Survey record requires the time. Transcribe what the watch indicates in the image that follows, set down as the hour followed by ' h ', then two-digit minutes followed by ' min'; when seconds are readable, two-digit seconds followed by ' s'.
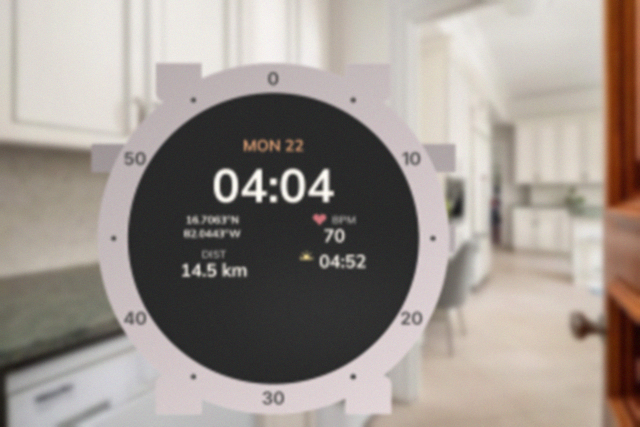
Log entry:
4 h 04 min
